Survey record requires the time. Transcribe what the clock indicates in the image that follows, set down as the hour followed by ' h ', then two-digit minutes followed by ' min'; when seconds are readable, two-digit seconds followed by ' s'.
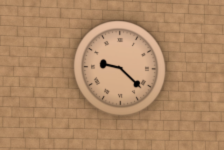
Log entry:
9 h 22 min
